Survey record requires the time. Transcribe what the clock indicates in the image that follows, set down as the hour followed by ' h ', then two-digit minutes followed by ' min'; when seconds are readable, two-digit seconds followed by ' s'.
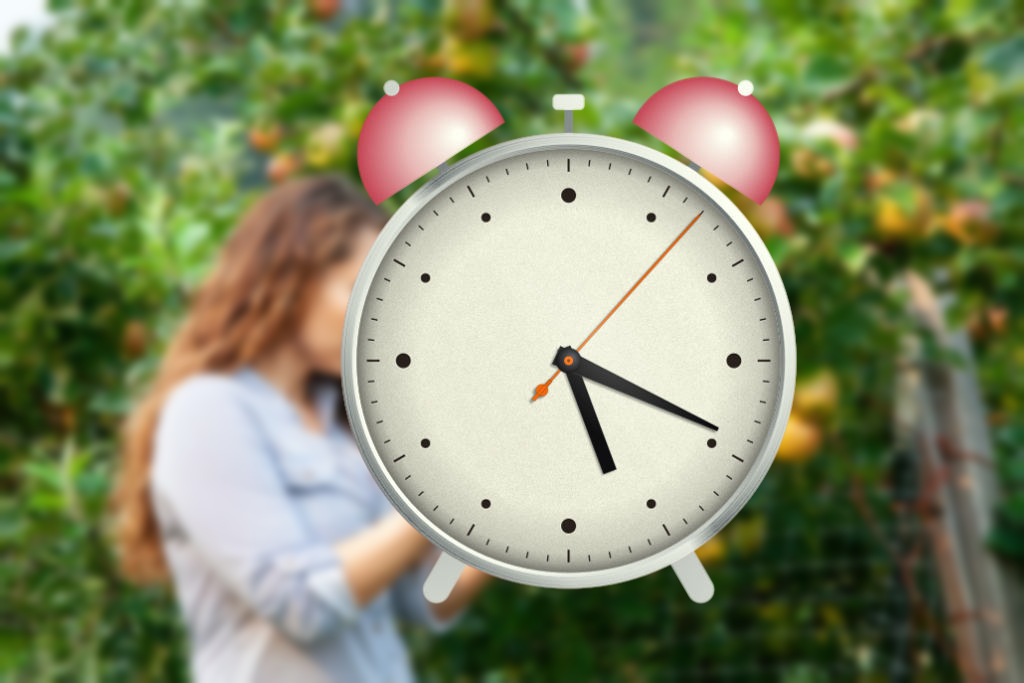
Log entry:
5 h 19 min 07 s
